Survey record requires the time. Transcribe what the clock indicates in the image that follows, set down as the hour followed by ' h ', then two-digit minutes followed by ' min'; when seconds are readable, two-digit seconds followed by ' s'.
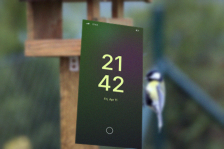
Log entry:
21 h 42 min
